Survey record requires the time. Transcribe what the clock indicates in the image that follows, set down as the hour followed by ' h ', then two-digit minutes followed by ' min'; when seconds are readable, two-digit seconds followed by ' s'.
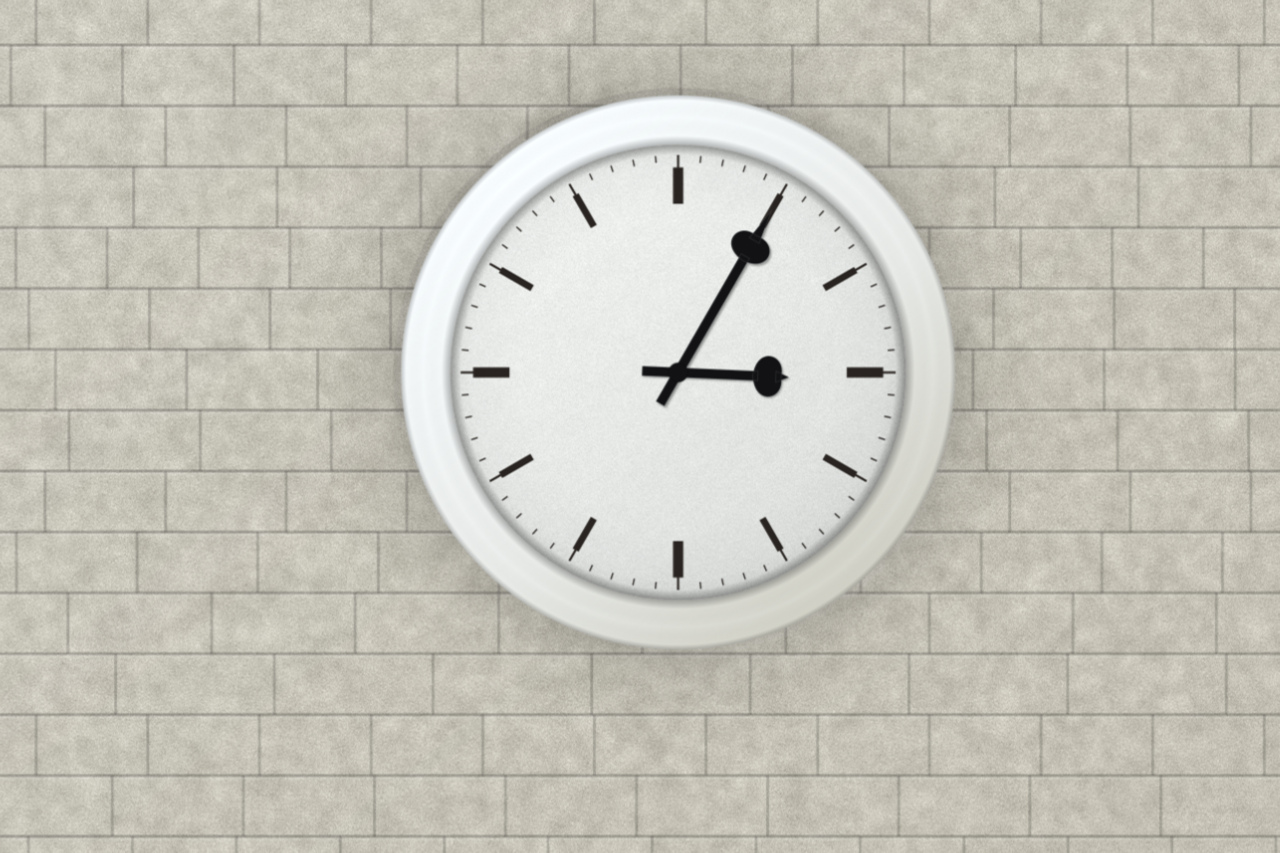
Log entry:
3 h 05 min
